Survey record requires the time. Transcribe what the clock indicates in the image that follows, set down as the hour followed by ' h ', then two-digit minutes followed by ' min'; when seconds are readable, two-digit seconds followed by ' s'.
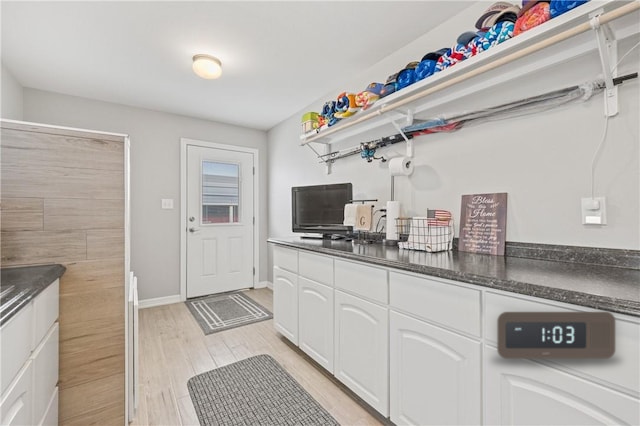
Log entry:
1 h 03 min
